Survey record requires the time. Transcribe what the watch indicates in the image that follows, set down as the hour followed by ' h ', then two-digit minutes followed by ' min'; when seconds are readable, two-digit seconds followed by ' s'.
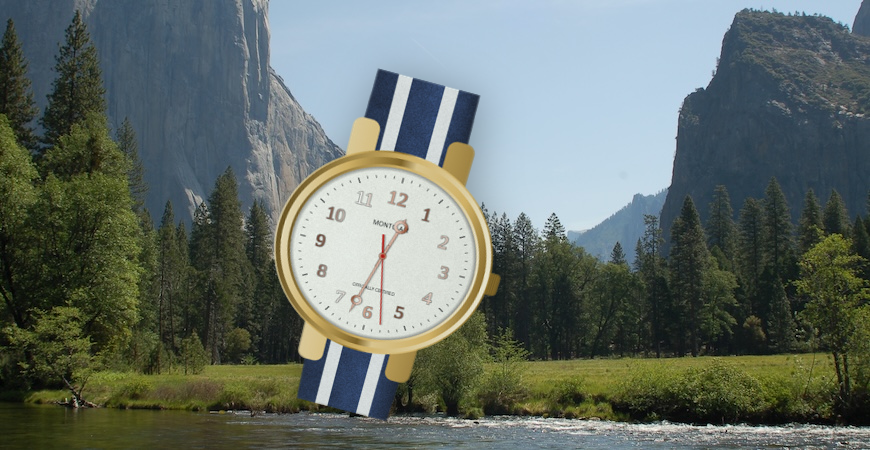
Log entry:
12 h 32 min 28 s
